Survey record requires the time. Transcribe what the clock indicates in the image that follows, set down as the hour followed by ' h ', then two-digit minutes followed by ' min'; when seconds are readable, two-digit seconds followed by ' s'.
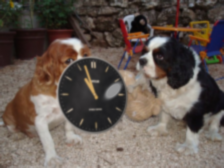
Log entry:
10 h 57 min
